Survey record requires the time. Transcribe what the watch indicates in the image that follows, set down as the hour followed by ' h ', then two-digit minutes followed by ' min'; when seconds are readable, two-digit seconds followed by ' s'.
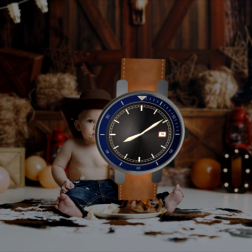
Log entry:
8 h 09 min
